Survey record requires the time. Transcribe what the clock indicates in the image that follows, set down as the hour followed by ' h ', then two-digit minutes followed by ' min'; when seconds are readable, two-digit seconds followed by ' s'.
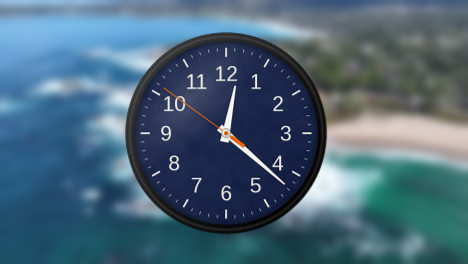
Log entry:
12 h 21 min 51 s
